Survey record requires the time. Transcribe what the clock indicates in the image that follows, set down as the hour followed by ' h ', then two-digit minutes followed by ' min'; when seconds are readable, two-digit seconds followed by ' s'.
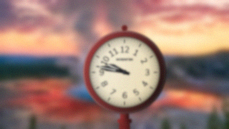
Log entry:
9 h 47 min
